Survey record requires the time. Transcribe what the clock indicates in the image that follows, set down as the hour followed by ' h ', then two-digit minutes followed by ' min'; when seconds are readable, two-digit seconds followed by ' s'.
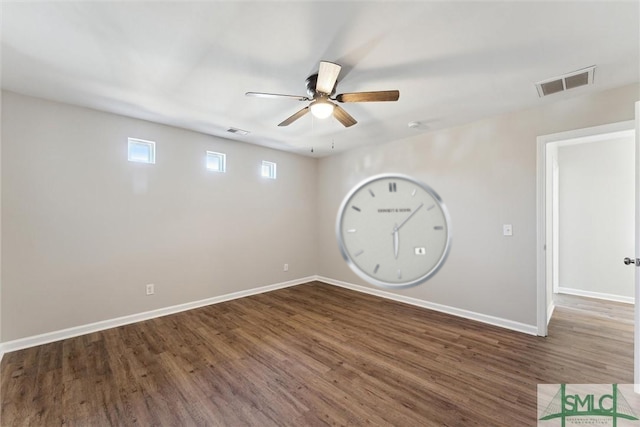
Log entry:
6 h 08 min
